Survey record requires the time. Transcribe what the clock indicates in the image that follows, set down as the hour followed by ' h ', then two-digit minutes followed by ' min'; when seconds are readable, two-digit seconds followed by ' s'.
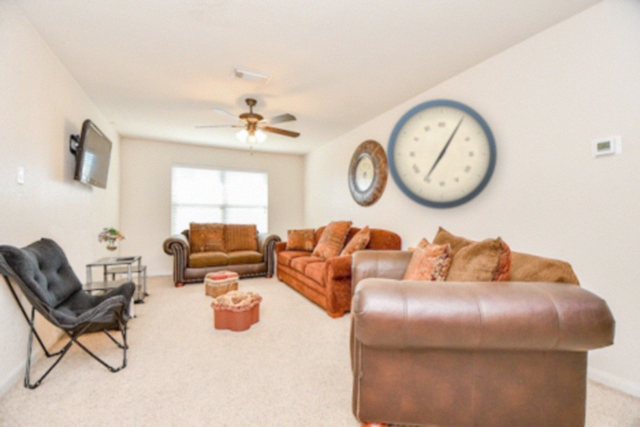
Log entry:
7 h 05 min
